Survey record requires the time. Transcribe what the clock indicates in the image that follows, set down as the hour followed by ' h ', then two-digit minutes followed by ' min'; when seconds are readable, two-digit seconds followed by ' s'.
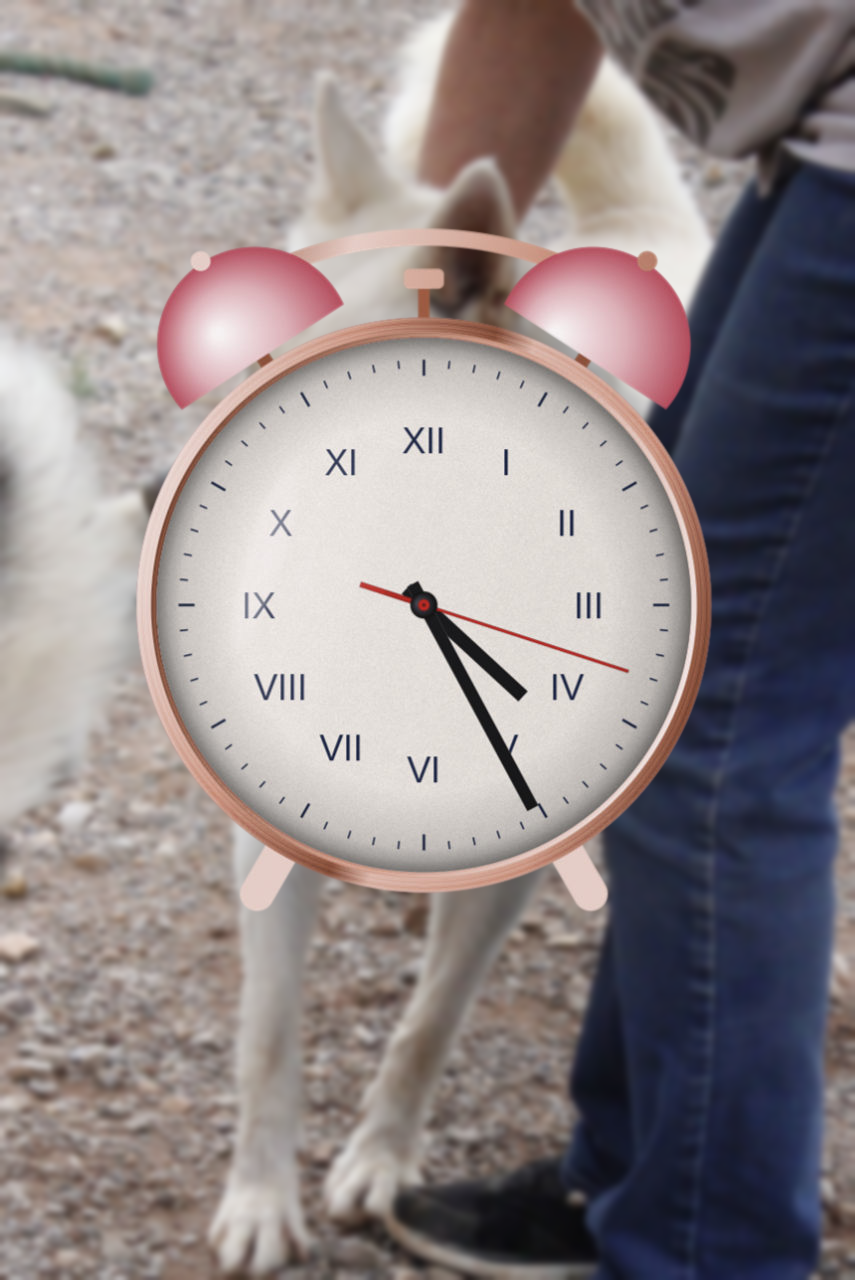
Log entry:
4 h 25 min 18 s
